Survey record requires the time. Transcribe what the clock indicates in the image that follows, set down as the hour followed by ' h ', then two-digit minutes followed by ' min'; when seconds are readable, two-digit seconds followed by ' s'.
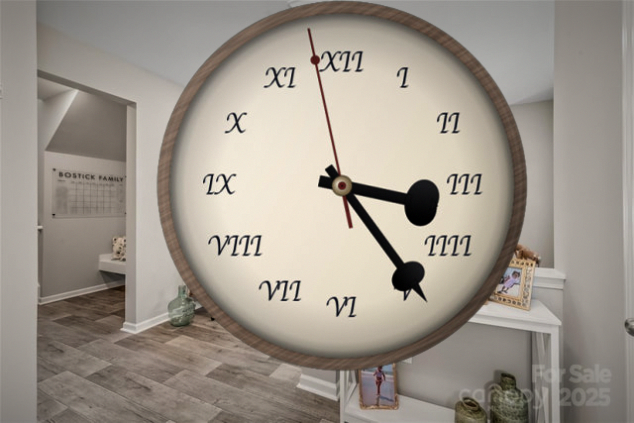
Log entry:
3 h 23 min 58 s
